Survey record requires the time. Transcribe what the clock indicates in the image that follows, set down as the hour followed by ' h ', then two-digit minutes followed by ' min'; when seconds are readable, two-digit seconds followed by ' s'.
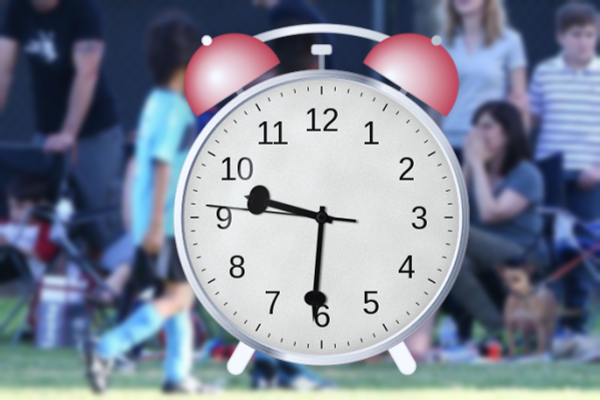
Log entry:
9 h 30 min 46 s
